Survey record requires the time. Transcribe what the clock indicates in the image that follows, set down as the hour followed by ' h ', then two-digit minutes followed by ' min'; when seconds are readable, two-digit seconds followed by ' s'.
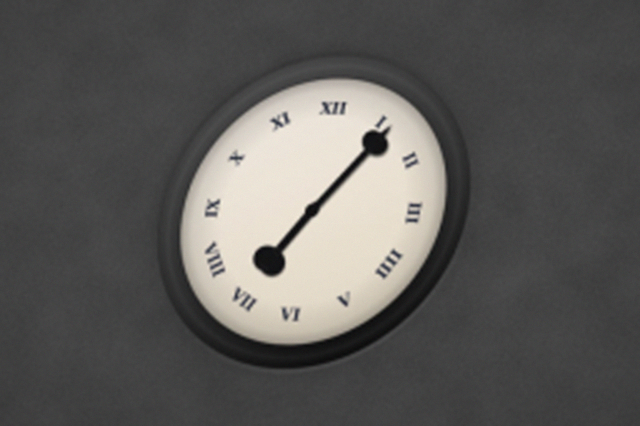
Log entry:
7 h 06 min
